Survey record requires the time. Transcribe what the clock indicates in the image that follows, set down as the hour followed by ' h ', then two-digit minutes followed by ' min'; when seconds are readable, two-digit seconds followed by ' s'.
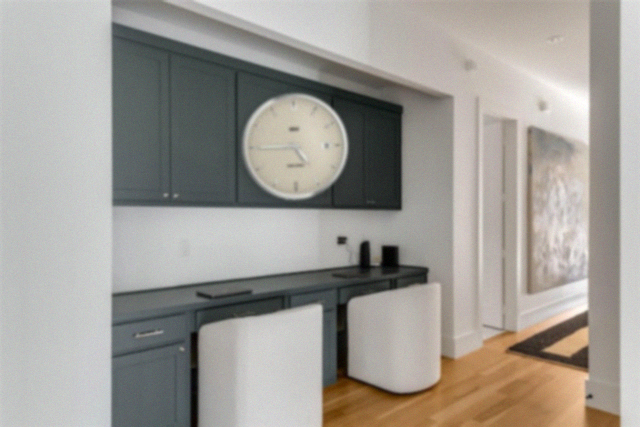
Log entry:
4 h 45 min
